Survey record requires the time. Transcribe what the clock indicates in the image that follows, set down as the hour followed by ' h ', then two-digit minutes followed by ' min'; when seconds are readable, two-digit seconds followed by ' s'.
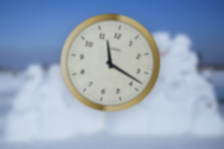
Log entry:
11 h 18 min
